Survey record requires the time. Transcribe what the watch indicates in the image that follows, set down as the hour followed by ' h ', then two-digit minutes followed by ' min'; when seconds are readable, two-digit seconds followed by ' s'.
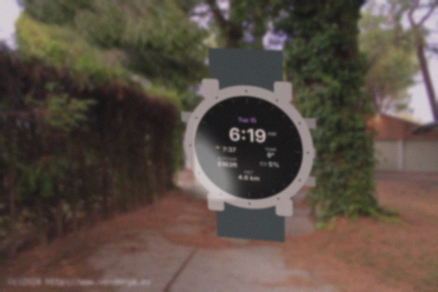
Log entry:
6 h 19 min
